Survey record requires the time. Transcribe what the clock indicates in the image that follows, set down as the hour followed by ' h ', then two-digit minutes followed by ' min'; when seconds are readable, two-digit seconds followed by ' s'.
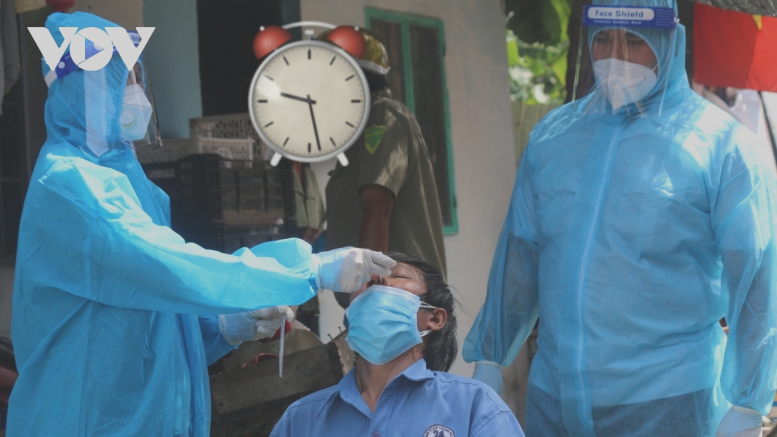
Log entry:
9 h 28 min
